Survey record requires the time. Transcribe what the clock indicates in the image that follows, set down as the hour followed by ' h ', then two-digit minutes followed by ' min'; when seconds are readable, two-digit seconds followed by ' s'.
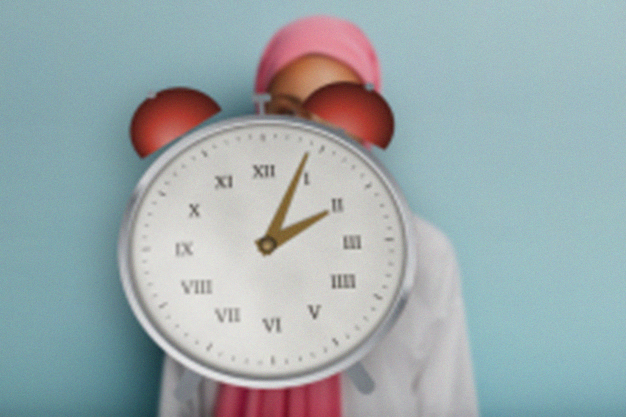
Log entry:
2 h 04 min
